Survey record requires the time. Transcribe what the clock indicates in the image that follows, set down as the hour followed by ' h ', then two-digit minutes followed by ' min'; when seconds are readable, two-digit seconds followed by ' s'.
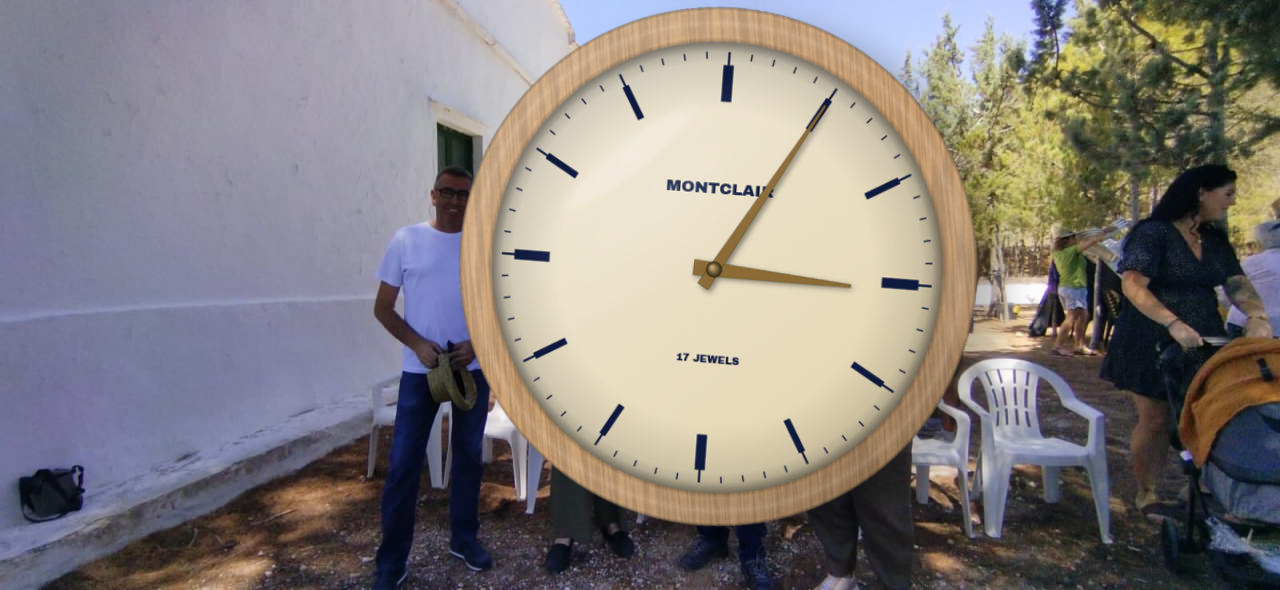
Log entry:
3 h 05 min
